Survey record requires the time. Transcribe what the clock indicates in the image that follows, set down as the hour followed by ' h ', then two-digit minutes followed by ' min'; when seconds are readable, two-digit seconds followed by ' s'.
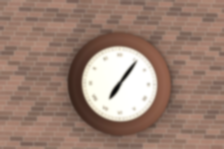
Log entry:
7 h 06 min
